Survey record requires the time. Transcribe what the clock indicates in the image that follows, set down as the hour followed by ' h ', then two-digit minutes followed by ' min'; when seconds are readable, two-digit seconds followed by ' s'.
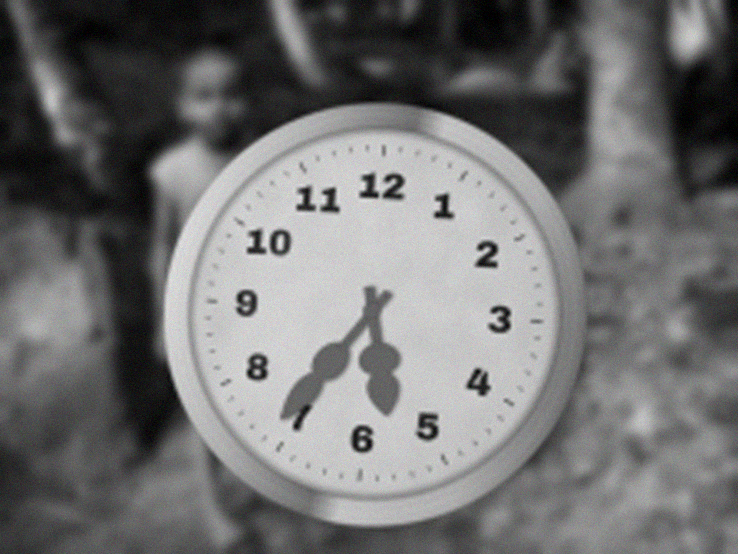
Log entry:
5 h 36 min
